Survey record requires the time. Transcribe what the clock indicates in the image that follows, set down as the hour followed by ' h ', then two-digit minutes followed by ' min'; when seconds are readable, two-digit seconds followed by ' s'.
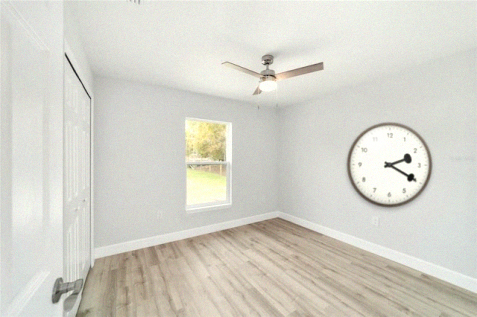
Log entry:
2 h 20 min
